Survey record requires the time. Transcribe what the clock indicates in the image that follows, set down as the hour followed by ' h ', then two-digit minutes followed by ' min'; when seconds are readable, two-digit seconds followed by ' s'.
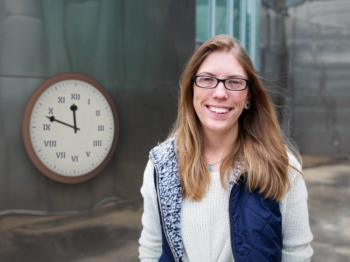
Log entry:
11 h 48 min
